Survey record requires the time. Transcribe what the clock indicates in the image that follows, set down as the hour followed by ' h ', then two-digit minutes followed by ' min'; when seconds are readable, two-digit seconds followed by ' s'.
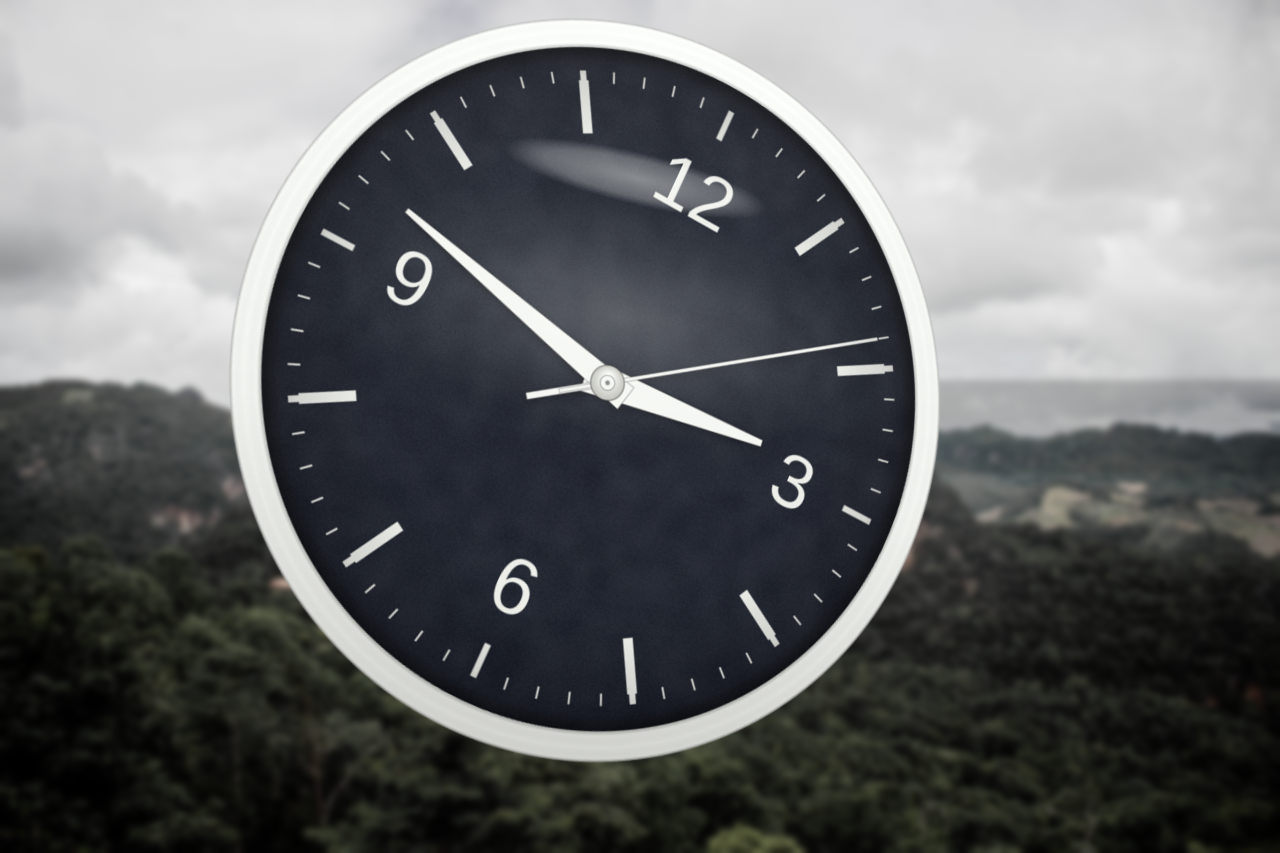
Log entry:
2 h 47 min 09 s
